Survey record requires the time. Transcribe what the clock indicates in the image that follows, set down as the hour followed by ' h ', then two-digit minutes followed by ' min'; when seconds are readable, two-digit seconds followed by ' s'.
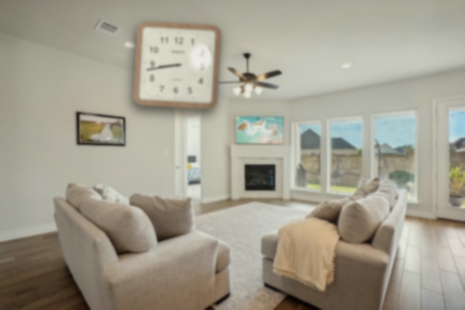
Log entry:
8 h 43 min
